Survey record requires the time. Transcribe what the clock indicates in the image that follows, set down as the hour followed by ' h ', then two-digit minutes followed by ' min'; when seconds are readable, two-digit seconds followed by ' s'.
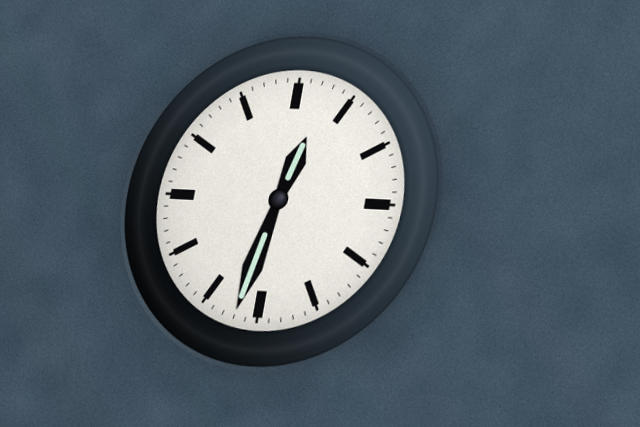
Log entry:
12 h 32 min
